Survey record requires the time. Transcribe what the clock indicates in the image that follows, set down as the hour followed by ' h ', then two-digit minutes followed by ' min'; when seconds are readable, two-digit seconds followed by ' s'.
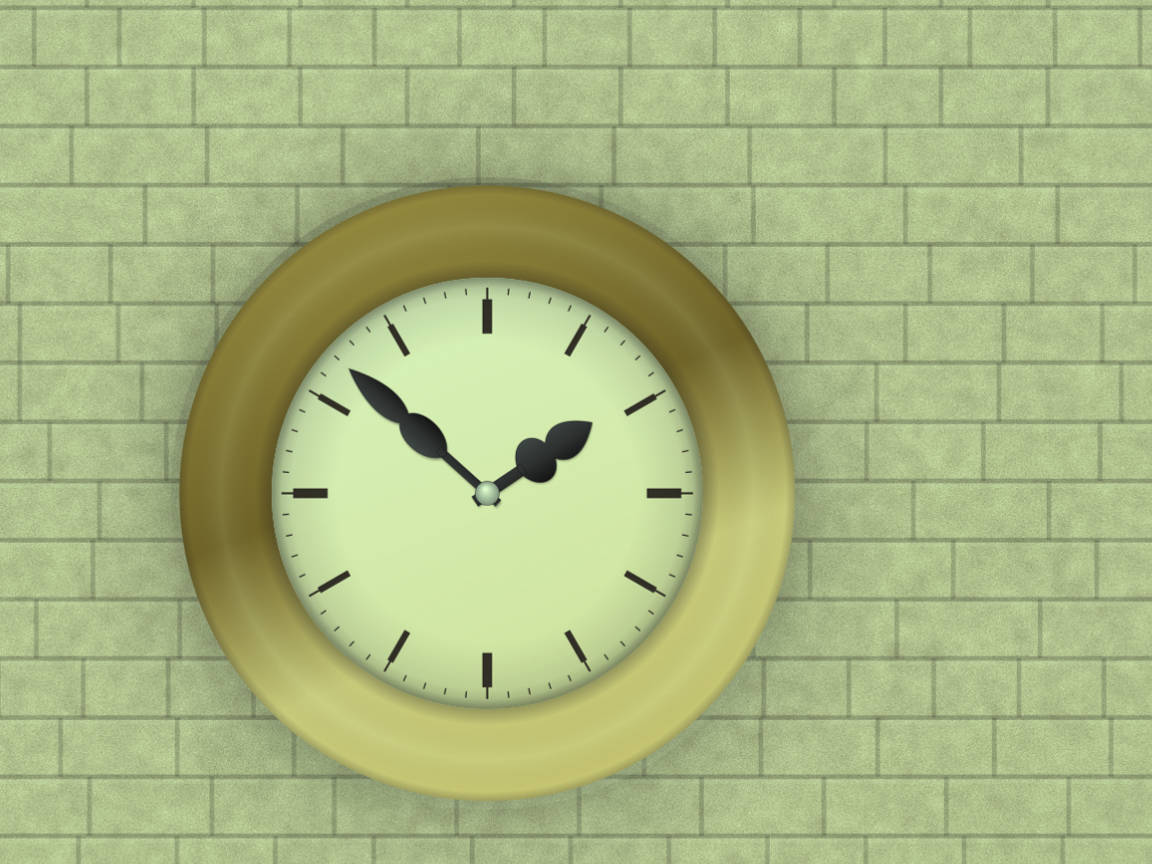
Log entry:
1 h 52 min
